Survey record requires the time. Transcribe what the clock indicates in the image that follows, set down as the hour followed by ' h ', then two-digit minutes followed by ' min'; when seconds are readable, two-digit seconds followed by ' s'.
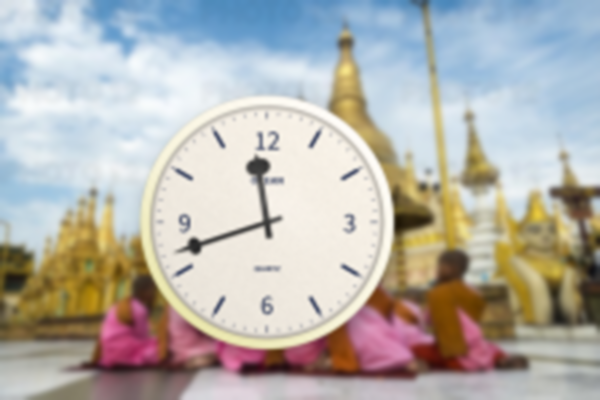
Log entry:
11 h 42 min
